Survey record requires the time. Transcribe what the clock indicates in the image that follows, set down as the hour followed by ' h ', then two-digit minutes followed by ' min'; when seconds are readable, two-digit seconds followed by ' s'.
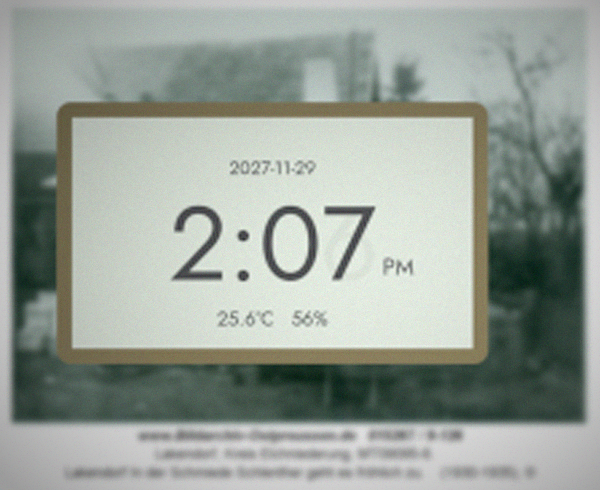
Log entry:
2 h 07 min
